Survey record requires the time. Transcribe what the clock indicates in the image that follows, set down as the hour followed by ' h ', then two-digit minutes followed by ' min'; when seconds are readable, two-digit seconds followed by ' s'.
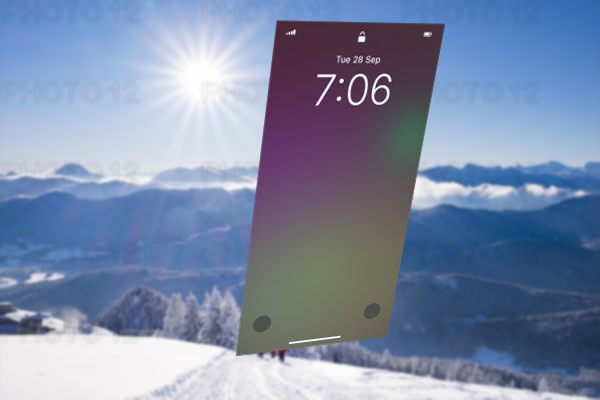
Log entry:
7 h 06 min
